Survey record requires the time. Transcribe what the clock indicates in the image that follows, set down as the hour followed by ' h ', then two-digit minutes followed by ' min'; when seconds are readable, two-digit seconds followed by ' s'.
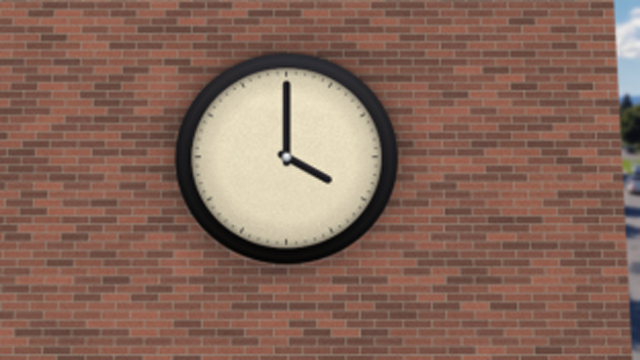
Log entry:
4 h 00 min
